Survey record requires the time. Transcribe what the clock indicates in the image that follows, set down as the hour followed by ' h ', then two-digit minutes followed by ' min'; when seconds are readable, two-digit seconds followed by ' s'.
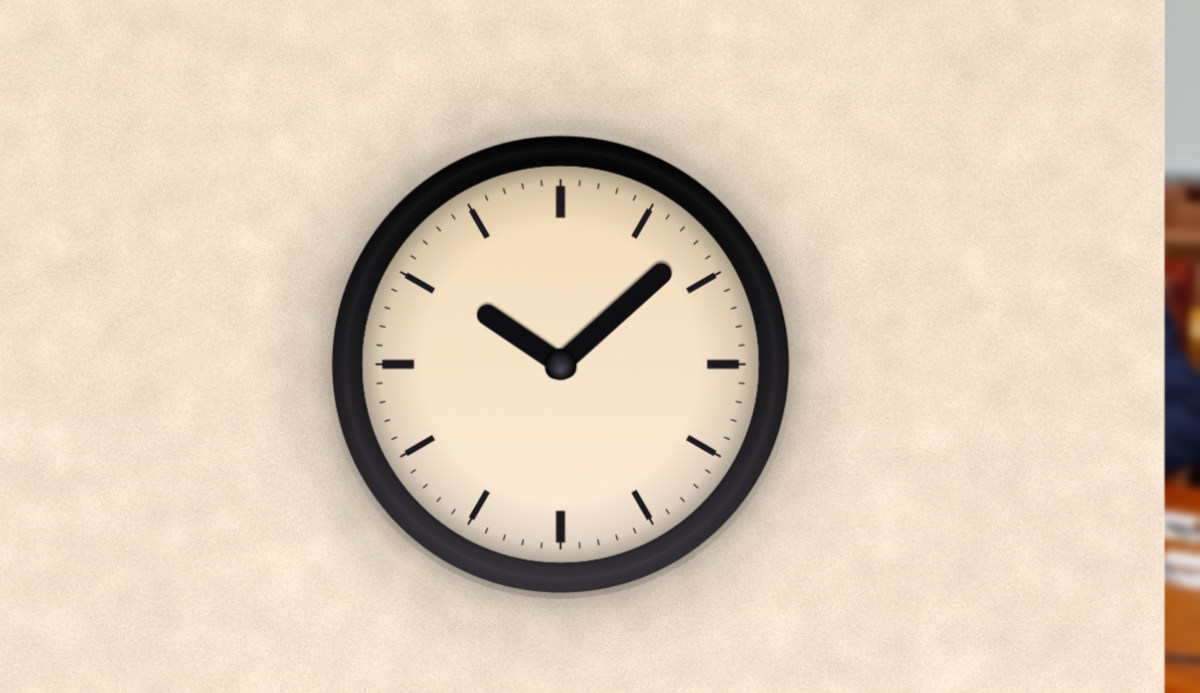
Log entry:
10 h 08 min
